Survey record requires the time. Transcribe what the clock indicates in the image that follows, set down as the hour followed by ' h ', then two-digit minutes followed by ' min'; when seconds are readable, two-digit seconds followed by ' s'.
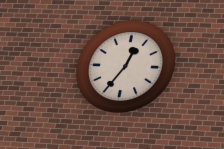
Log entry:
12 h 35 min
